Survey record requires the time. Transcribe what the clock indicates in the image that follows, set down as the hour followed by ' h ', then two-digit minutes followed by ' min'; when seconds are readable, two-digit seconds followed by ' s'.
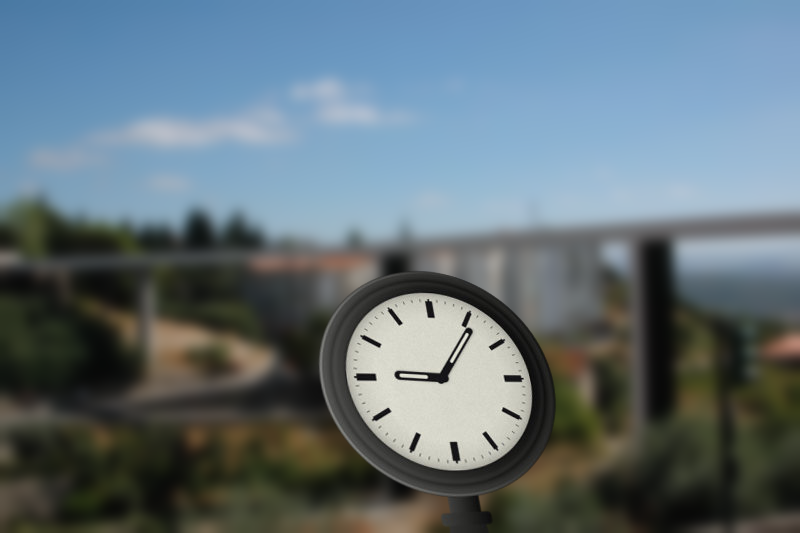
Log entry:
9 h 06 min
